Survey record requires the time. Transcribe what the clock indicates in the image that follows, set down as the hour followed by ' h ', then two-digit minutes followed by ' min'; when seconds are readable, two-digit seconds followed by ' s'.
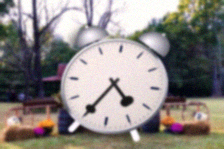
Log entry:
4 h 35 min
